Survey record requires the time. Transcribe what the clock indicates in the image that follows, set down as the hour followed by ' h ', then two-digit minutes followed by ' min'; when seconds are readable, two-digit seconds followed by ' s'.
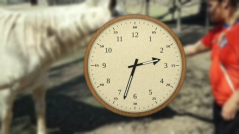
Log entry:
2 h 33 min
